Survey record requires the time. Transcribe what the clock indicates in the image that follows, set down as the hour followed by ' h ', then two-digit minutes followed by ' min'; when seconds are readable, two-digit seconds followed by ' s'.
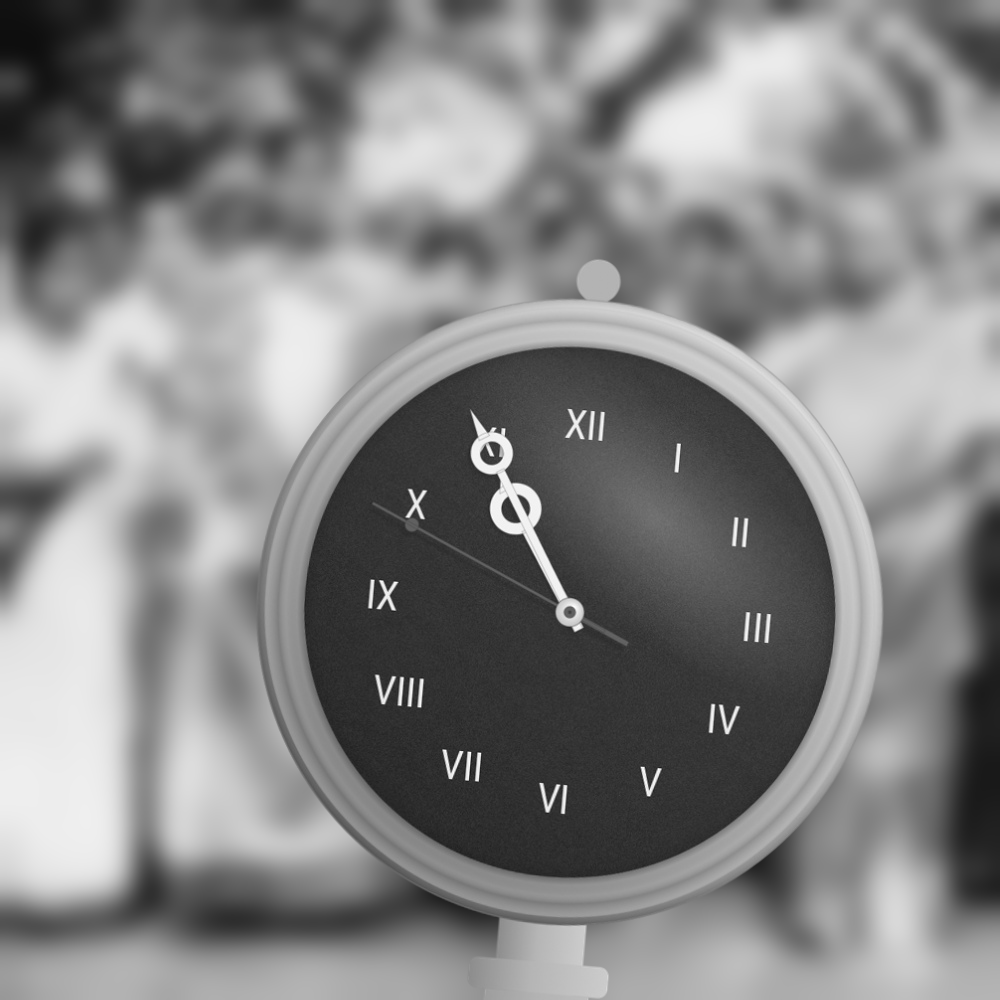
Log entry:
10 h 54 min 49 s
